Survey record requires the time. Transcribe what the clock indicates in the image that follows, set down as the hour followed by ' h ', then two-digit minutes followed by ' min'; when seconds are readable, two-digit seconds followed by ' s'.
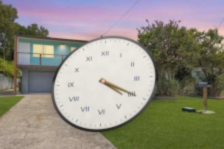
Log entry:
4 h 20 min
